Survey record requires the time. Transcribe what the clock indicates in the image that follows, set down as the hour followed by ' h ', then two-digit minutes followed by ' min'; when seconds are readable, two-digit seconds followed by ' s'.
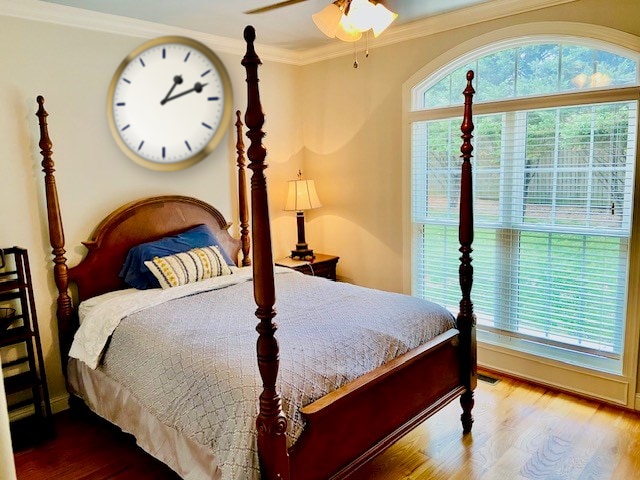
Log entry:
1 h 12 min
